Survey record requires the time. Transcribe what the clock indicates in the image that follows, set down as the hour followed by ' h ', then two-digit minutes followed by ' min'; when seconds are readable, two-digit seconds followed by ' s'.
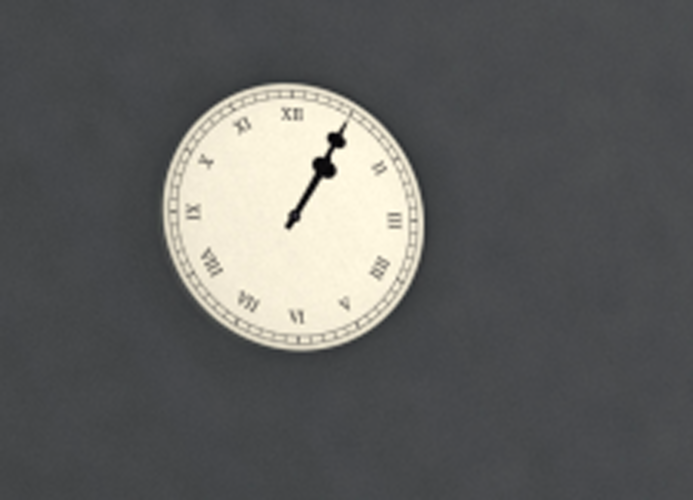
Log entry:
1 h 05 min
